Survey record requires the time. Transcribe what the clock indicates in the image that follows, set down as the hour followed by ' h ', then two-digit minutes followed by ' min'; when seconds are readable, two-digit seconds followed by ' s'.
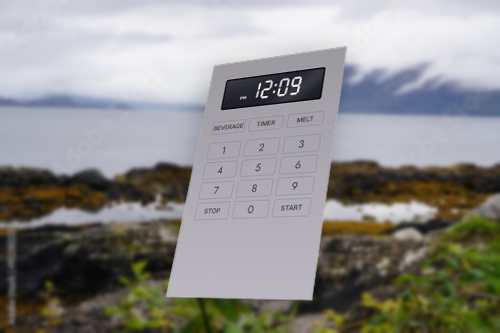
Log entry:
12 h 09 min
